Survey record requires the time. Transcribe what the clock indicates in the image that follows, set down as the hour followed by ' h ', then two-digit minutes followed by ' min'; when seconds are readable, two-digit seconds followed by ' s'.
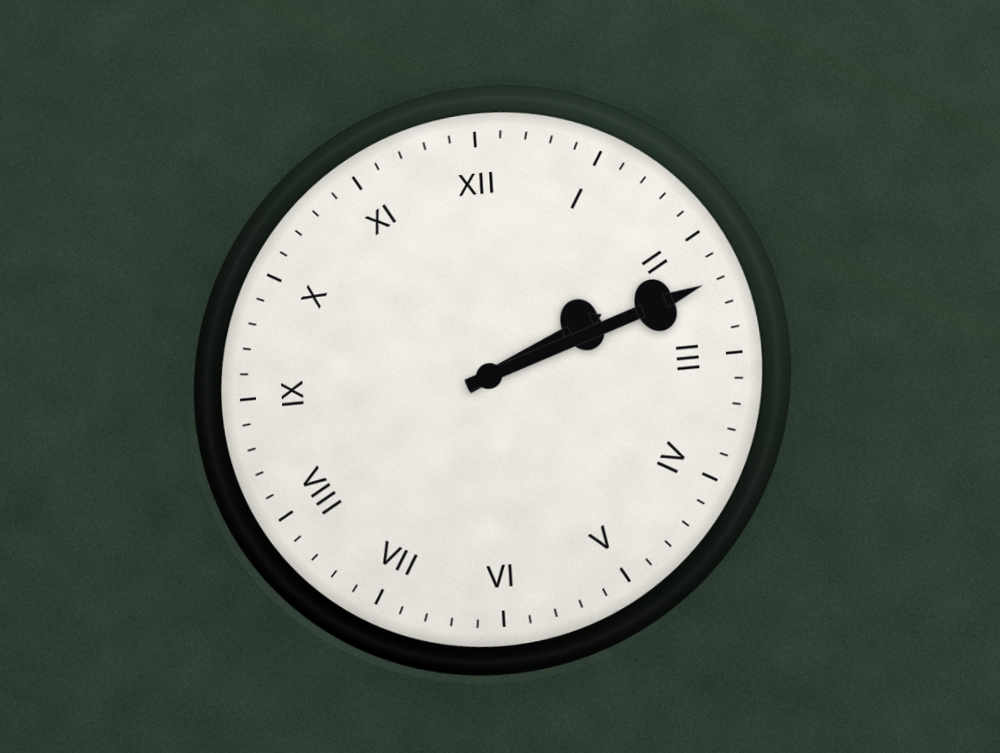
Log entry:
2 h 12 min
